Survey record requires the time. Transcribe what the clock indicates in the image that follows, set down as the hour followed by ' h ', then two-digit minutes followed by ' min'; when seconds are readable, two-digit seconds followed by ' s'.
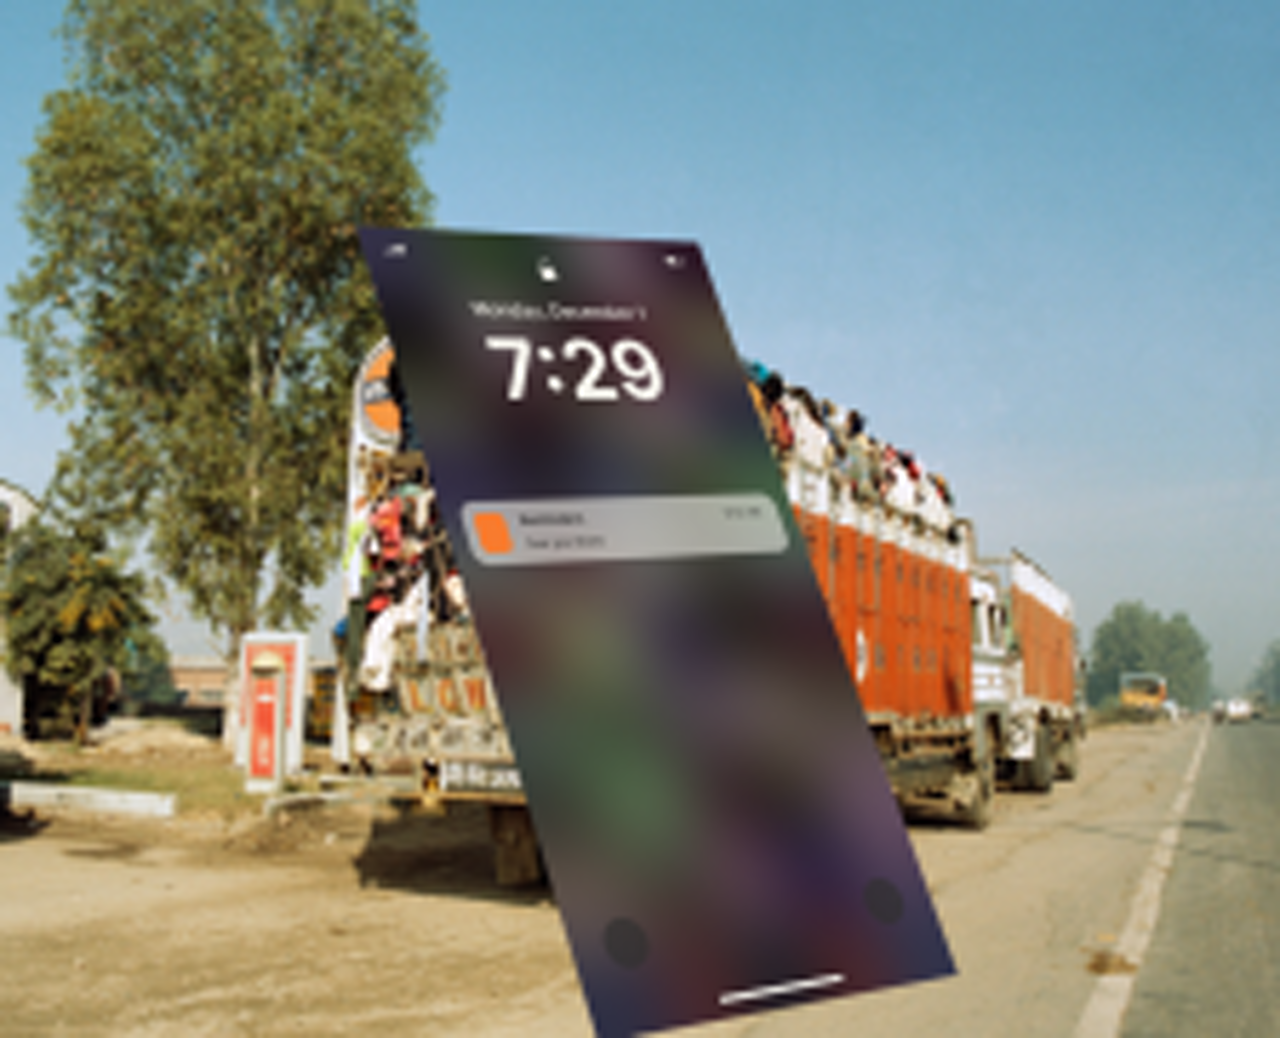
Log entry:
7 h 29 min
